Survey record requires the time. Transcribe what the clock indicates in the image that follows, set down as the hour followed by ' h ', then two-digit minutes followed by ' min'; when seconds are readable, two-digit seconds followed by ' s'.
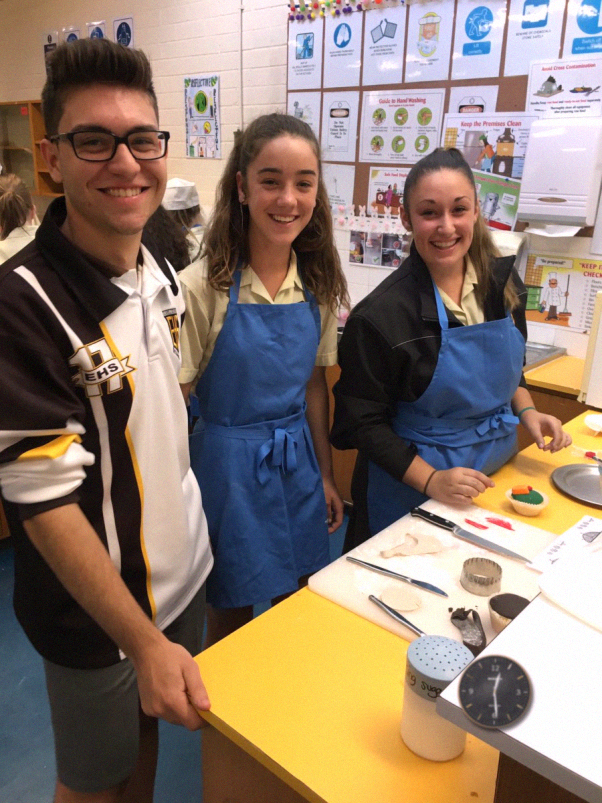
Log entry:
12 h 29 min
